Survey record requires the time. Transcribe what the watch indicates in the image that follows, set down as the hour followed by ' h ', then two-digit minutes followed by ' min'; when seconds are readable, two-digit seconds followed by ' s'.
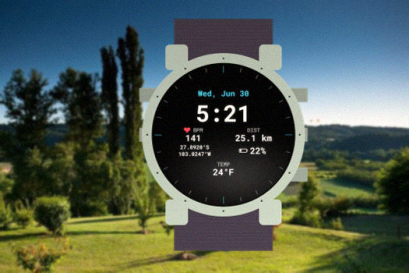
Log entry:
5 h 21 min
